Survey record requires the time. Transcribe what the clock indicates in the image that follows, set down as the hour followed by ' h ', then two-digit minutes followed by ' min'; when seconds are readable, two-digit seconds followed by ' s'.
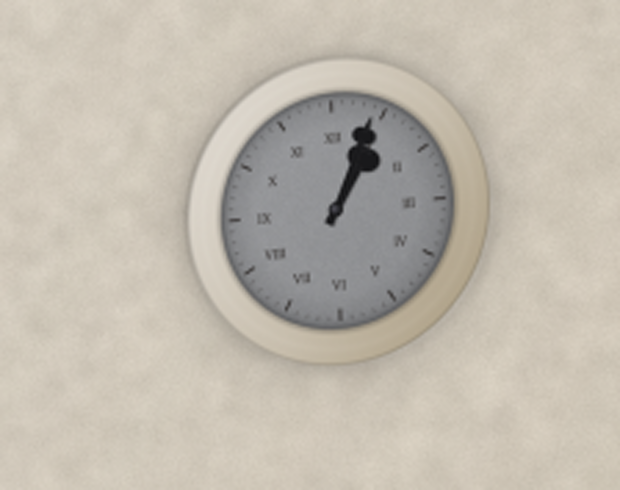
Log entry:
1 h 04 min
